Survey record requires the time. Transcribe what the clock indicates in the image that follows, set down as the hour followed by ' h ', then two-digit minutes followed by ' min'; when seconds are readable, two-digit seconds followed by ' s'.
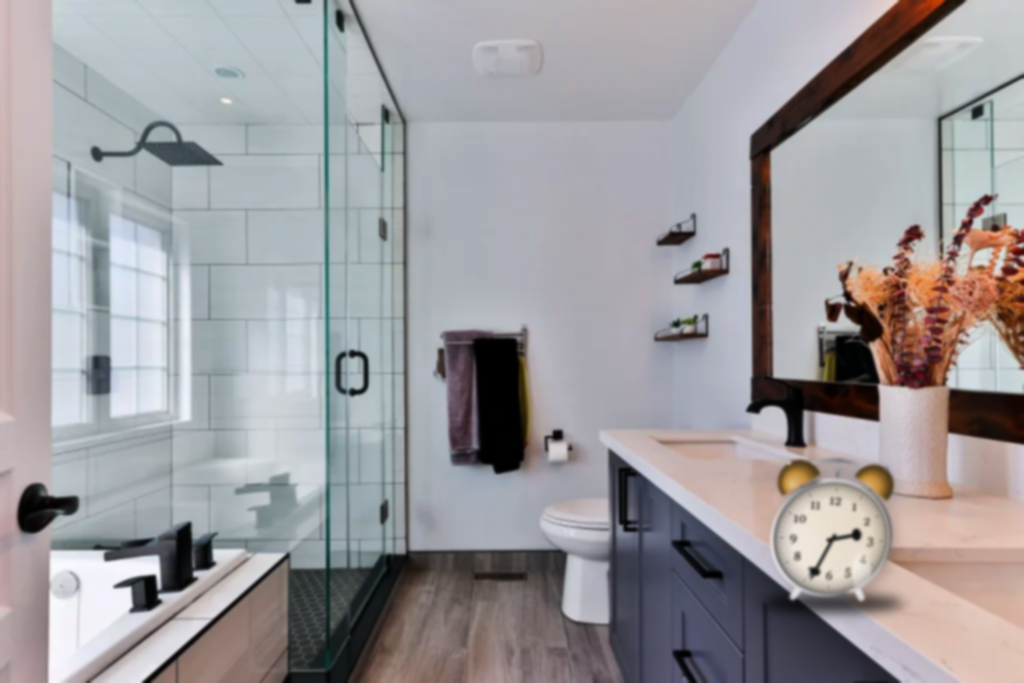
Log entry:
2 h 34 min
